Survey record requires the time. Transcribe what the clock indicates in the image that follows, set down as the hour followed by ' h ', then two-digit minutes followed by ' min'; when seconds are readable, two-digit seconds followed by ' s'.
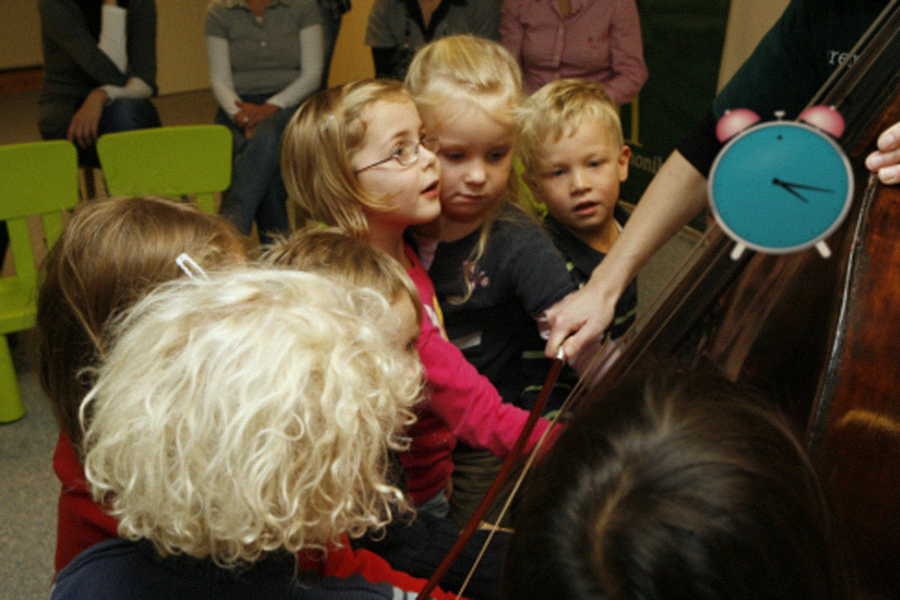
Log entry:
4 h 17 min
